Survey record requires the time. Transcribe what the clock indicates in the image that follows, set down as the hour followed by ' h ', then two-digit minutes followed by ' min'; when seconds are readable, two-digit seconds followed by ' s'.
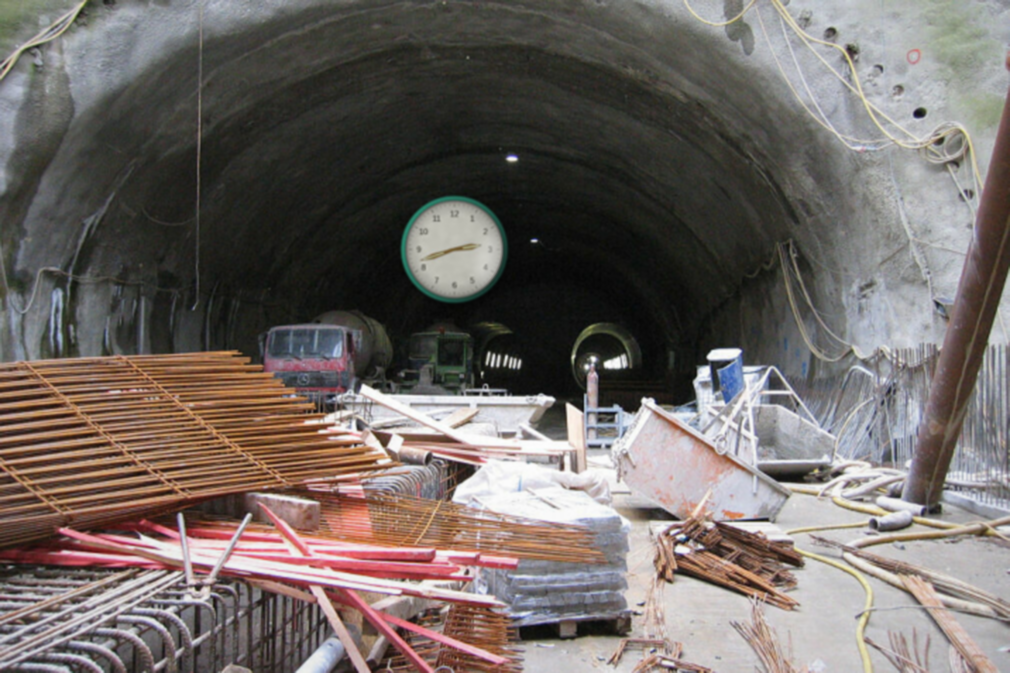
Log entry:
2 h 42 min
